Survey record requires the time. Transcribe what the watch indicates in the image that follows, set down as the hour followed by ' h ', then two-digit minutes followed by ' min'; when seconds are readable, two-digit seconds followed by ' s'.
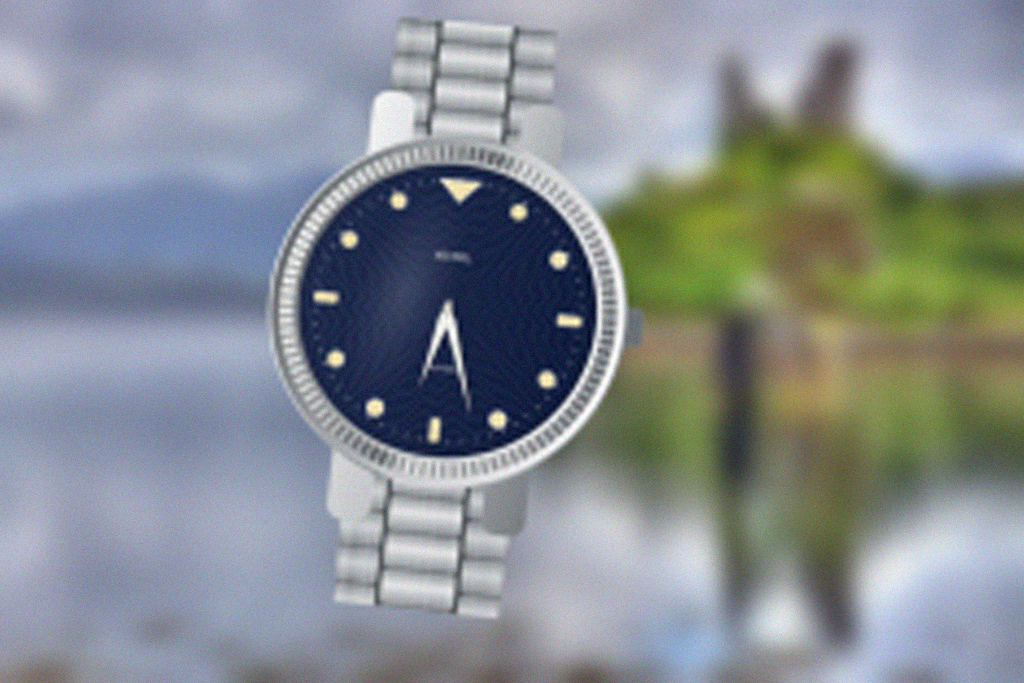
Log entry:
6 h 27 min
